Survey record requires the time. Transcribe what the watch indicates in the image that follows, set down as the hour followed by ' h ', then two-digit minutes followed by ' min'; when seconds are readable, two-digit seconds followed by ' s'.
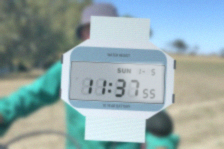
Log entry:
11 h 37 min
